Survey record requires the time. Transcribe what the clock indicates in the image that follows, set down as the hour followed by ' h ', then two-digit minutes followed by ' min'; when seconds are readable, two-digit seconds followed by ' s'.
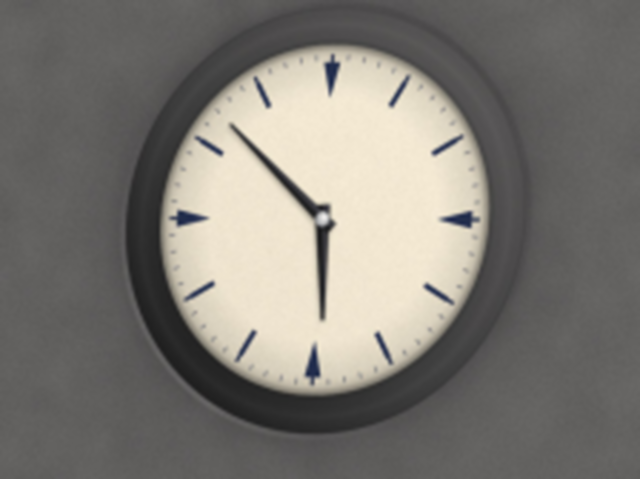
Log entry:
5 h 52 min
